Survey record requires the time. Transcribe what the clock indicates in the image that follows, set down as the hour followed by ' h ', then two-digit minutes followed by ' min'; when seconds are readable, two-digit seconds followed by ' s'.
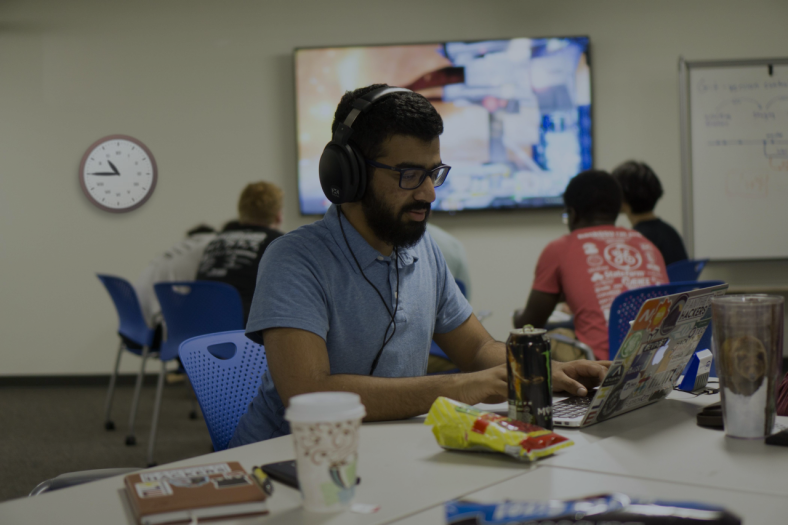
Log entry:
10 h 45 min
